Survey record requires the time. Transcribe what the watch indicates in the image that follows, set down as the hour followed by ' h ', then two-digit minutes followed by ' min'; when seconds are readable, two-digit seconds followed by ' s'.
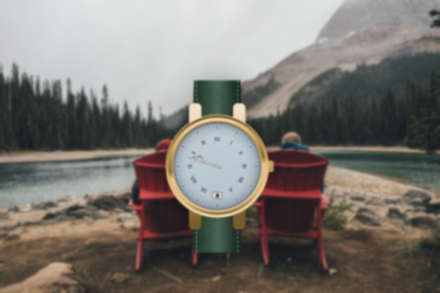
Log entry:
9 h 48 min
